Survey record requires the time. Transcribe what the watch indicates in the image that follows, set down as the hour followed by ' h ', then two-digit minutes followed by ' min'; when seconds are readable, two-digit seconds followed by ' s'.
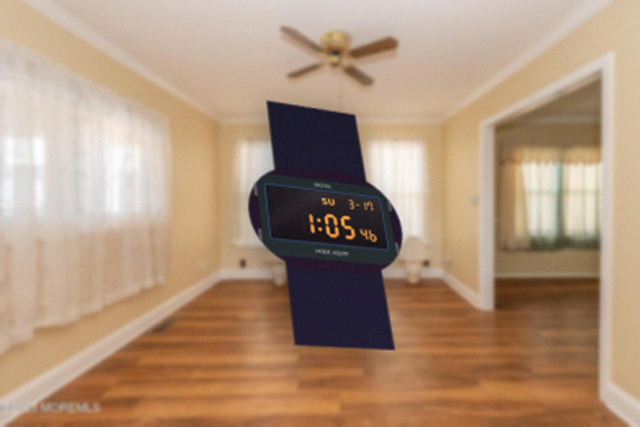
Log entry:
1 h 05 min 46 s
